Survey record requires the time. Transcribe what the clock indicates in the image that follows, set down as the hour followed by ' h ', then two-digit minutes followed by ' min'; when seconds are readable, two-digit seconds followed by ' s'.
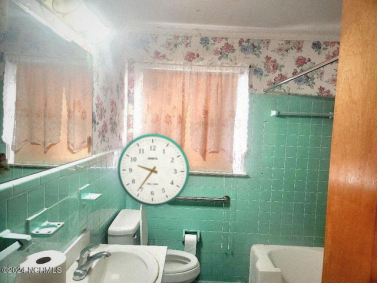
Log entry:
9 h 36 min
